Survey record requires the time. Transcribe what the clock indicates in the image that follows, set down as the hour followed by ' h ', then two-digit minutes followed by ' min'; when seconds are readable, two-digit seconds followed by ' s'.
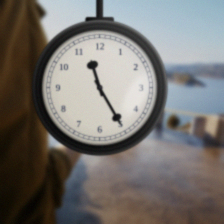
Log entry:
11 h 25 min
